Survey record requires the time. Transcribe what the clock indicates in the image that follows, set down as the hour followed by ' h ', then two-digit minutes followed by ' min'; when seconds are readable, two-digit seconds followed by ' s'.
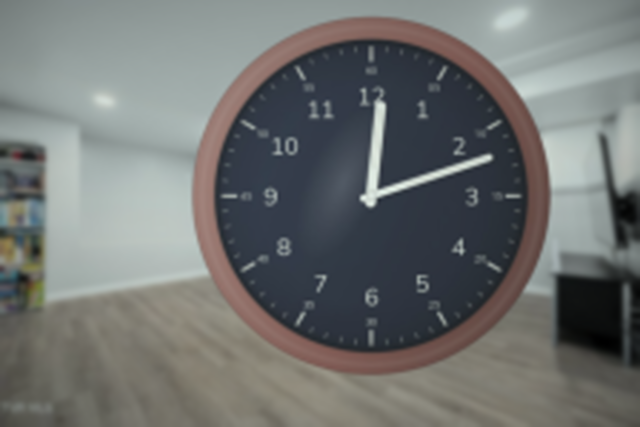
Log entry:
12 h 12 min
